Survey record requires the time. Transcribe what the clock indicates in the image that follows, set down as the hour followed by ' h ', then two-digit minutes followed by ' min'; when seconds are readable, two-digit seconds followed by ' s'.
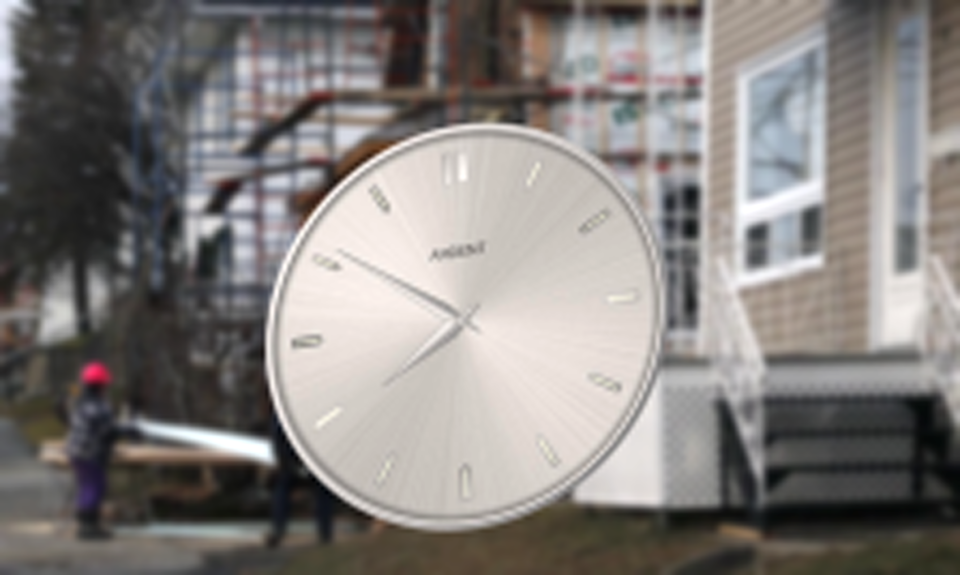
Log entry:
7 h 51 min
